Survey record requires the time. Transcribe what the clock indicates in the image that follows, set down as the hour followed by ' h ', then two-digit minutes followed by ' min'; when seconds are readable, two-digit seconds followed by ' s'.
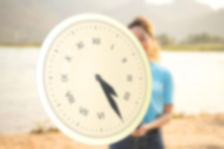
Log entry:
4 h 25 min
